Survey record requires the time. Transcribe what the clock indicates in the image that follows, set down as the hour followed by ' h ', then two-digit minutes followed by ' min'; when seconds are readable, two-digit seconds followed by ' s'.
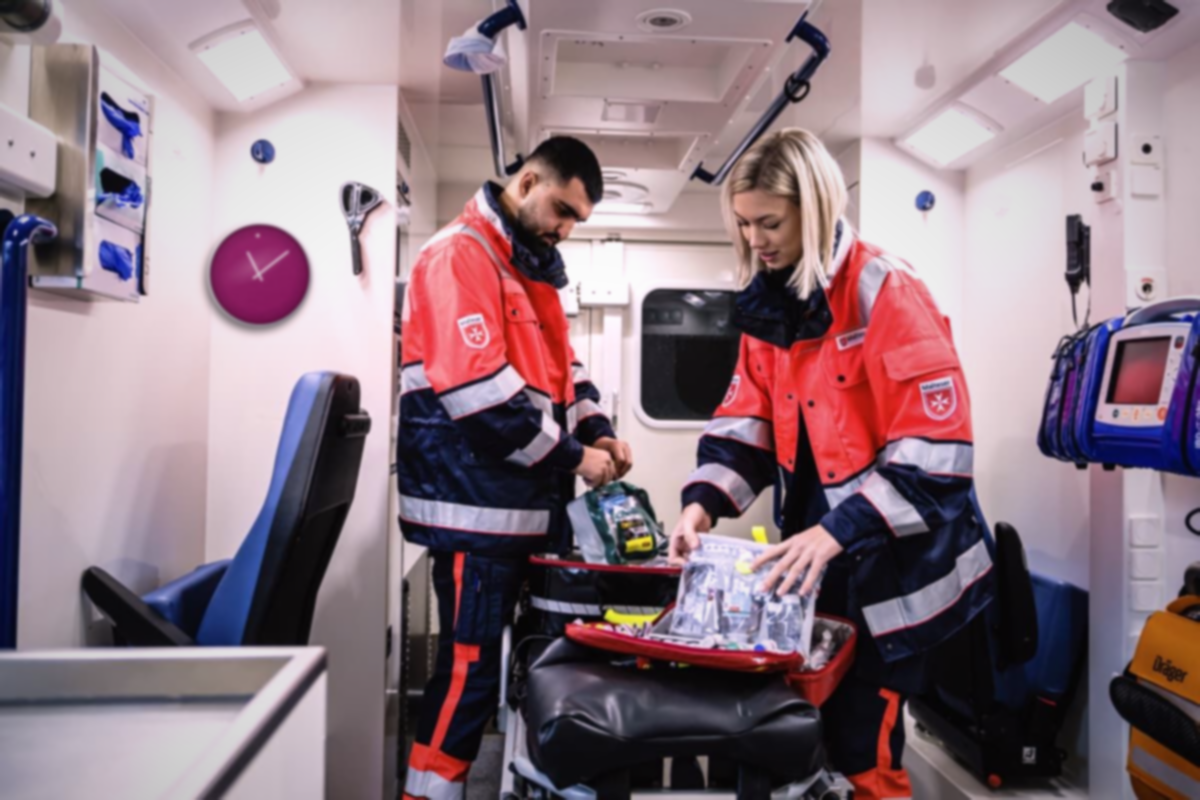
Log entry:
11 h 09 min
